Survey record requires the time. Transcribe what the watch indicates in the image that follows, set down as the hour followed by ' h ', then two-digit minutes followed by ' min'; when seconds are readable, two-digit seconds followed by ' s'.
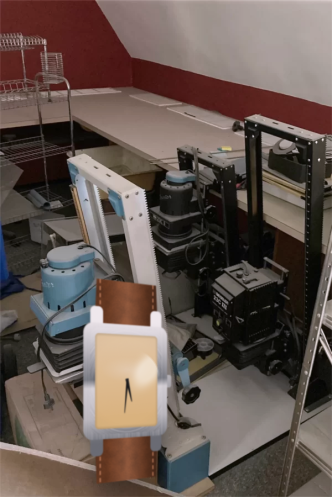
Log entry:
5 h 31 min
